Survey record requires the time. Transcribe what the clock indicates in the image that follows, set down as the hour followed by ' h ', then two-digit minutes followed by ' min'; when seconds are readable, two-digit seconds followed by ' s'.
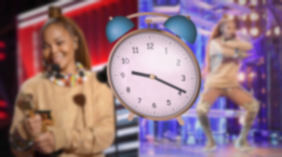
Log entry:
9 h 19 min
